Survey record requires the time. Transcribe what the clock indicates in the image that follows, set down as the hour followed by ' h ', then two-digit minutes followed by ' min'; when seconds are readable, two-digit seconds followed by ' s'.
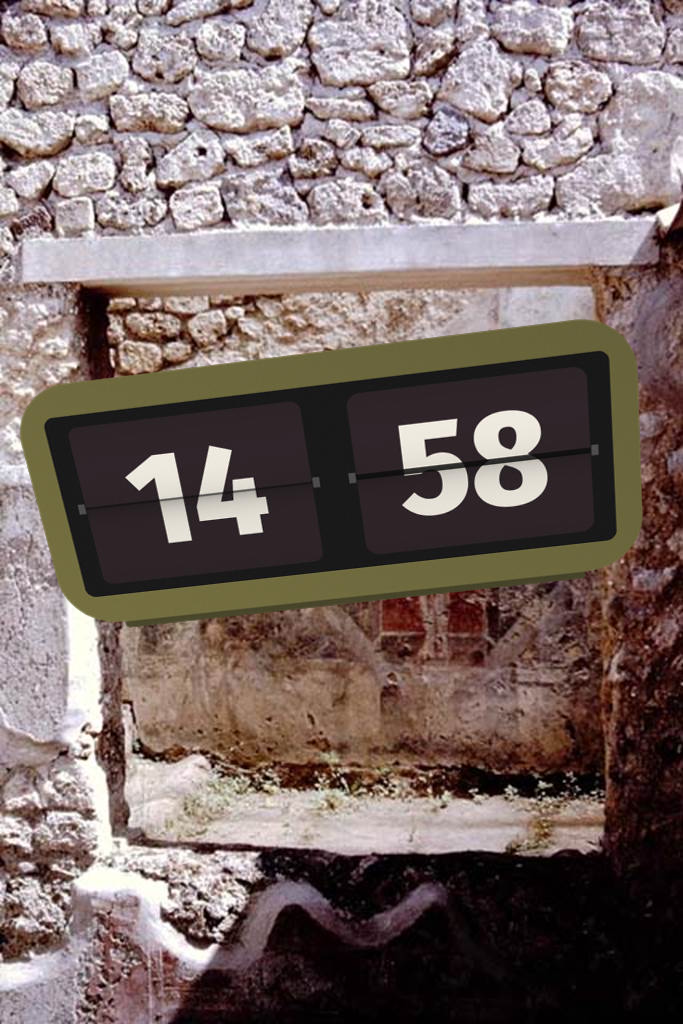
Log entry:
14 h 58 min
